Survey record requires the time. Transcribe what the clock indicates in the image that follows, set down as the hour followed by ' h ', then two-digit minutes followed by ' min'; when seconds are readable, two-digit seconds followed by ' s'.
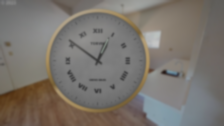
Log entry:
12 h 51 min
